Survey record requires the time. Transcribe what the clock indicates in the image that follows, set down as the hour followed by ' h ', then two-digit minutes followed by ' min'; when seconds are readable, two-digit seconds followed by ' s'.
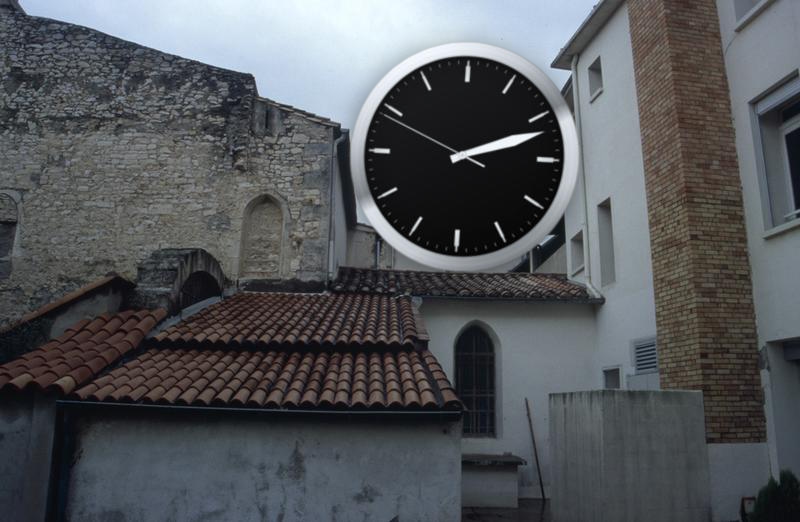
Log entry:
2 h 11 min 49 s
